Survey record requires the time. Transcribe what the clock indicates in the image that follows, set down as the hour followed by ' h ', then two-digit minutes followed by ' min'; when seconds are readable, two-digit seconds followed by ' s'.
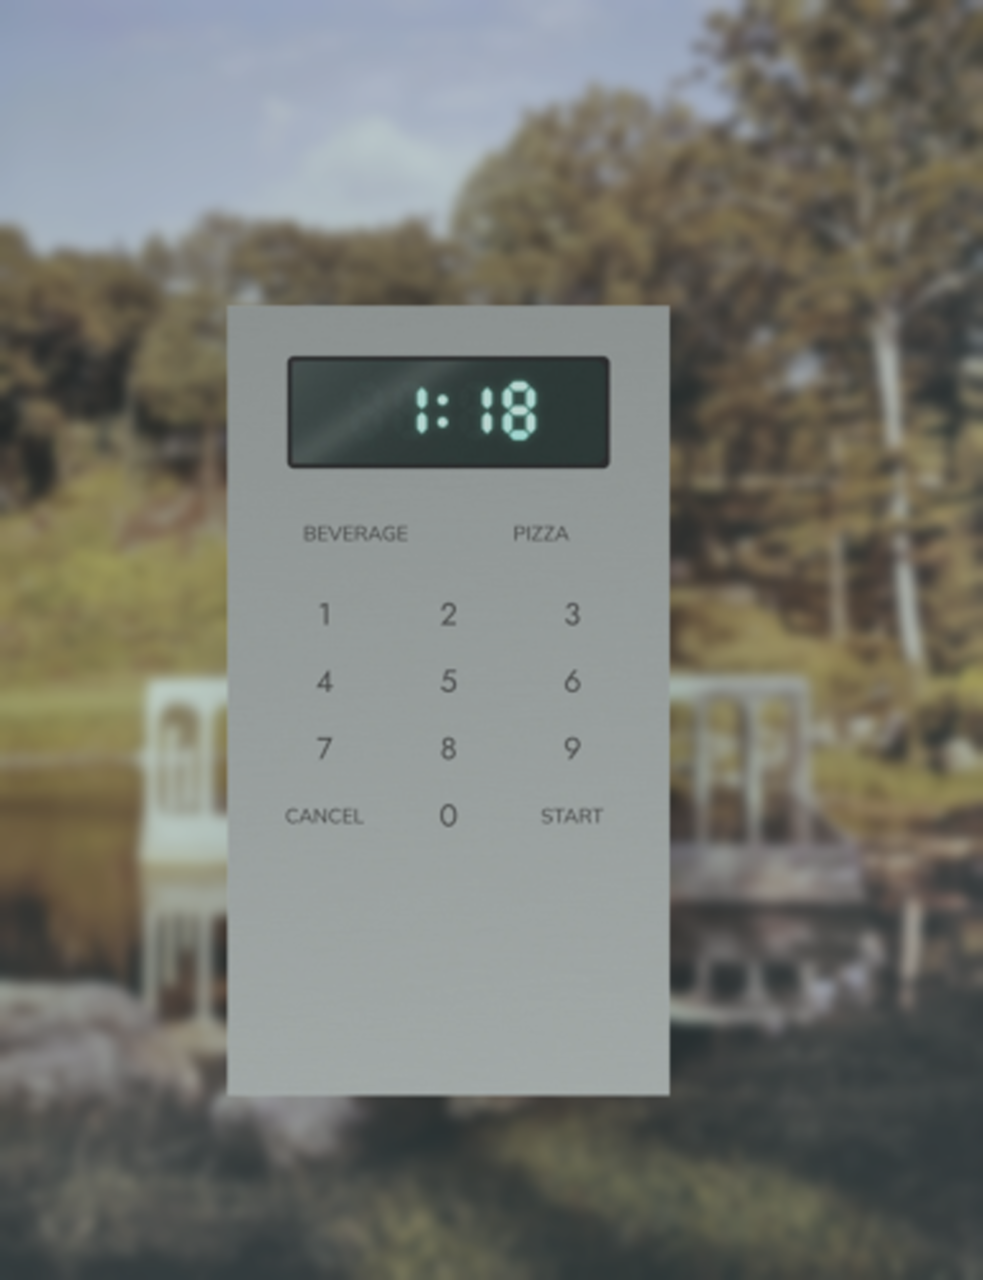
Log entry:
1 h 18 min
